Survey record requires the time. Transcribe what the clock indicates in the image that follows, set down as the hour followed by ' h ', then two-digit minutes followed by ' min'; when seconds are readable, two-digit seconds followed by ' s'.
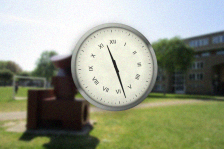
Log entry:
11 h 28 min
